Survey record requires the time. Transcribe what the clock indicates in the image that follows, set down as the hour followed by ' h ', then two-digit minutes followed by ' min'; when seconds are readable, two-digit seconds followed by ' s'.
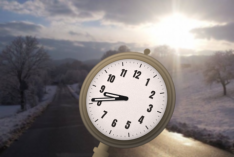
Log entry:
8 h 41 min
